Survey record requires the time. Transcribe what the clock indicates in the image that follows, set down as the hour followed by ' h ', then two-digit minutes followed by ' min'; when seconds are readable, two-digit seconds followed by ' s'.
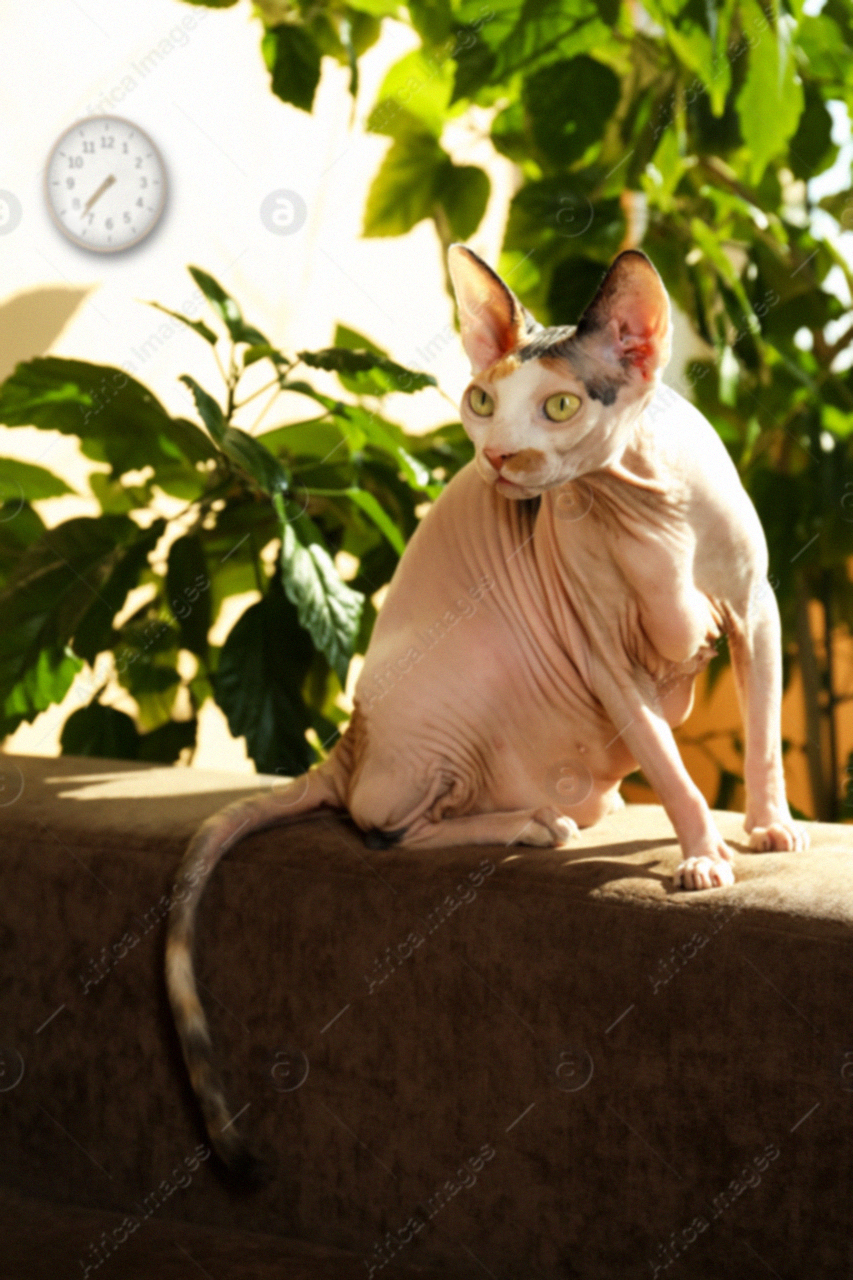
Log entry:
7 h 37 min
